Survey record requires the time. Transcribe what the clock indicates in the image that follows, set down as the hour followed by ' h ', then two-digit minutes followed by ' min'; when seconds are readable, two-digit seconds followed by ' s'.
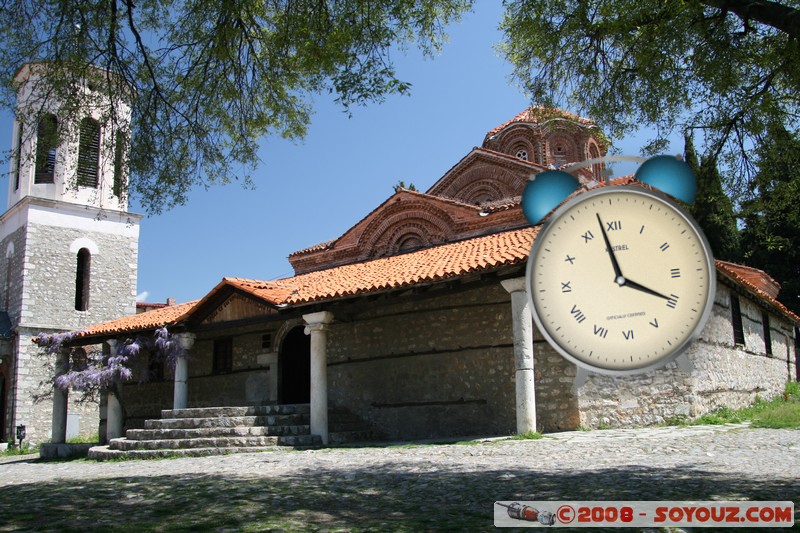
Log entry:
3 h 58 min
